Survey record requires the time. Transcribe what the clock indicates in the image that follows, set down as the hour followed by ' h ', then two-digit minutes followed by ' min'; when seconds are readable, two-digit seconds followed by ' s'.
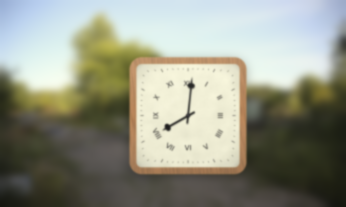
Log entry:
8 h 01 min
